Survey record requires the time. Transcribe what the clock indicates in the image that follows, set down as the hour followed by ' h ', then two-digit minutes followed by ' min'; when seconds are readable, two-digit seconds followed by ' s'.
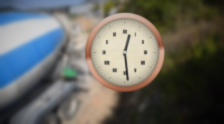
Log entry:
12 h 29 min
